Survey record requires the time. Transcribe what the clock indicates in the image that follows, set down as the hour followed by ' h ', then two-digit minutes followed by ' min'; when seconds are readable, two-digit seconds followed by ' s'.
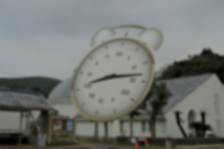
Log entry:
8 h 13 min
